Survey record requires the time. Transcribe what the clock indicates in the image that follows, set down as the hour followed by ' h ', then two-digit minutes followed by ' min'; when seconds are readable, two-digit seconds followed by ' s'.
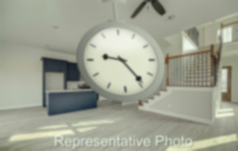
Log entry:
9 h 24 min
